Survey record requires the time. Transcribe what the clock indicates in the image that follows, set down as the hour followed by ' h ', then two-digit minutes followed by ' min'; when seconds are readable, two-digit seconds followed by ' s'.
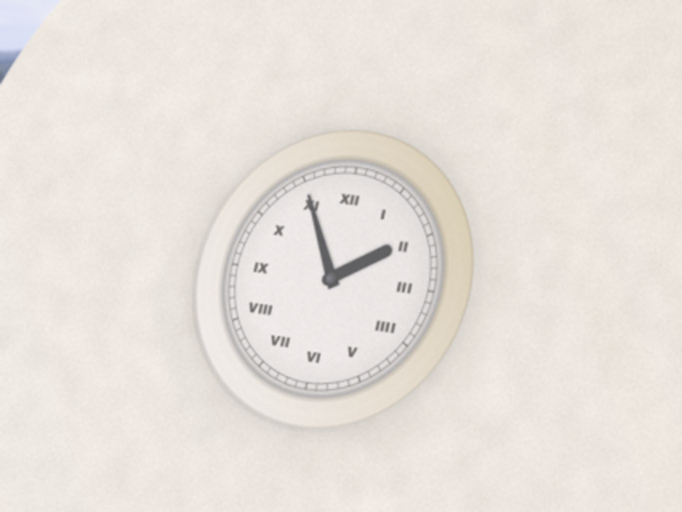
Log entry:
1 h 55 min
